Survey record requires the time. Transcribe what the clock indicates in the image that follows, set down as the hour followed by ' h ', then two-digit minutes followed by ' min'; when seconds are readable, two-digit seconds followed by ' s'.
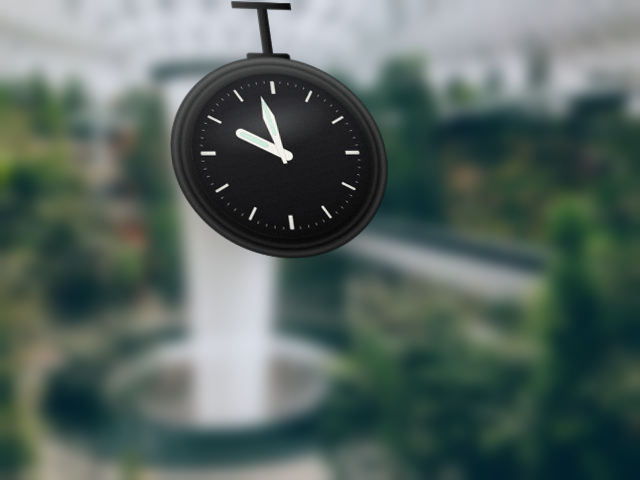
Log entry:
9 h 58 min
